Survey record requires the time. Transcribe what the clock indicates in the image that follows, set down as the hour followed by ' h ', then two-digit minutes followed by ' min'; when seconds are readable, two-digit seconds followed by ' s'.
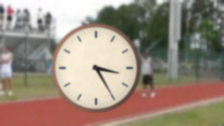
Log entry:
3 h 25 min
